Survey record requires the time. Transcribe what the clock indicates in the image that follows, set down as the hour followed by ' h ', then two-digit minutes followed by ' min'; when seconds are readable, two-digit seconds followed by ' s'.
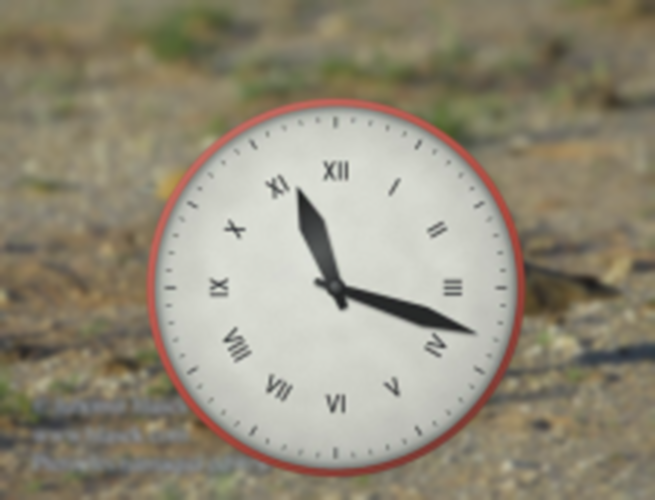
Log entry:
11 h 18 min
